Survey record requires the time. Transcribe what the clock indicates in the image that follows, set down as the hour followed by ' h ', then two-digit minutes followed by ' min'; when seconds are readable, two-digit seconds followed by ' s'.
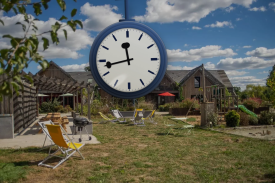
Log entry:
11 h 43 min
